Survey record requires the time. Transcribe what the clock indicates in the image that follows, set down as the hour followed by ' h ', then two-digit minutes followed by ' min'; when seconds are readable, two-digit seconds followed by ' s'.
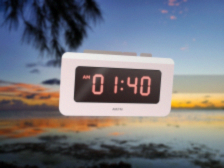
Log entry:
1 h 40 min
